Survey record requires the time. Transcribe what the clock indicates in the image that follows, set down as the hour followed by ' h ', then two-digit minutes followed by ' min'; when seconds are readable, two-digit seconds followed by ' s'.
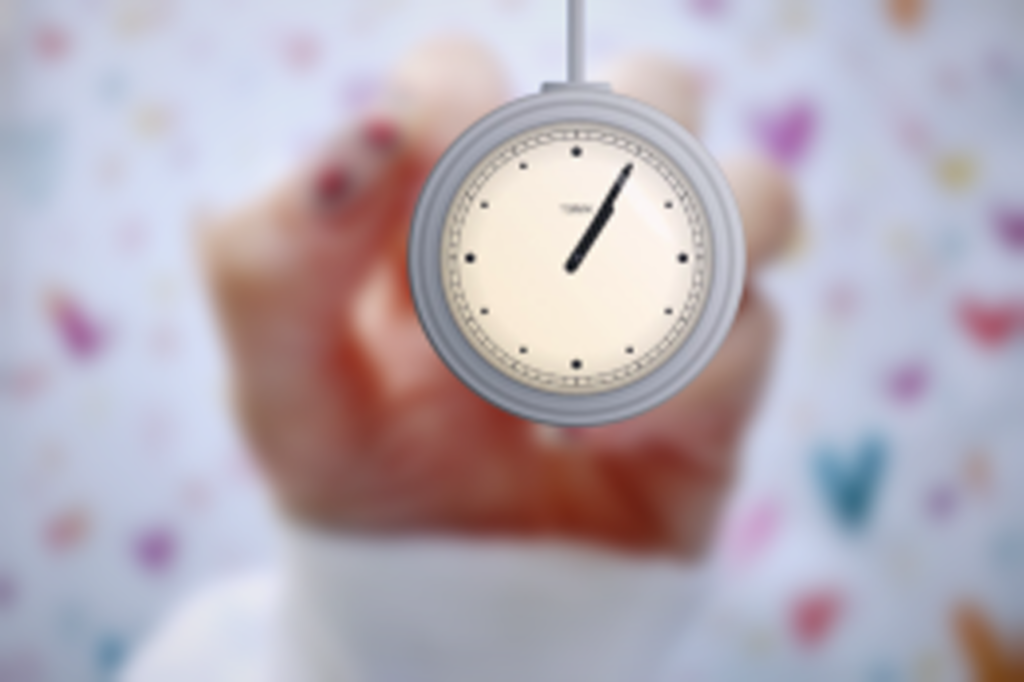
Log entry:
1 h 05 min
